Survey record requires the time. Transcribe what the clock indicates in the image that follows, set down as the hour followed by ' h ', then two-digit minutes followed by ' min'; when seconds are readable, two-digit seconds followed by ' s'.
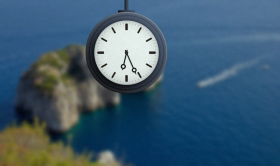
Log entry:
6 h 26 min
